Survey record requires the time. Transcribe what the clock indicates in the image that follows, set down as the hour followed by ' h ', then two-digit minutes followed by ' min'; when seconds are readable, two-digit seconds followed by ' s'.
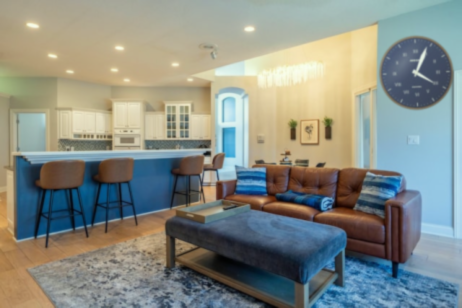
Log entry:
4 h 04 min
